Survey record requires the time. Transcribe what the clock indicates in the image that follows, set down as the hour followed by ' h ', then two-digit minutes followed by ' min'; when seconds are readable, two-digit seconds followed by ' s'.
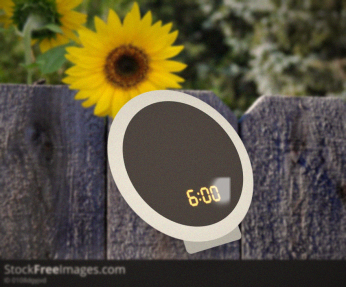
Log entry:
6 h 00 min
